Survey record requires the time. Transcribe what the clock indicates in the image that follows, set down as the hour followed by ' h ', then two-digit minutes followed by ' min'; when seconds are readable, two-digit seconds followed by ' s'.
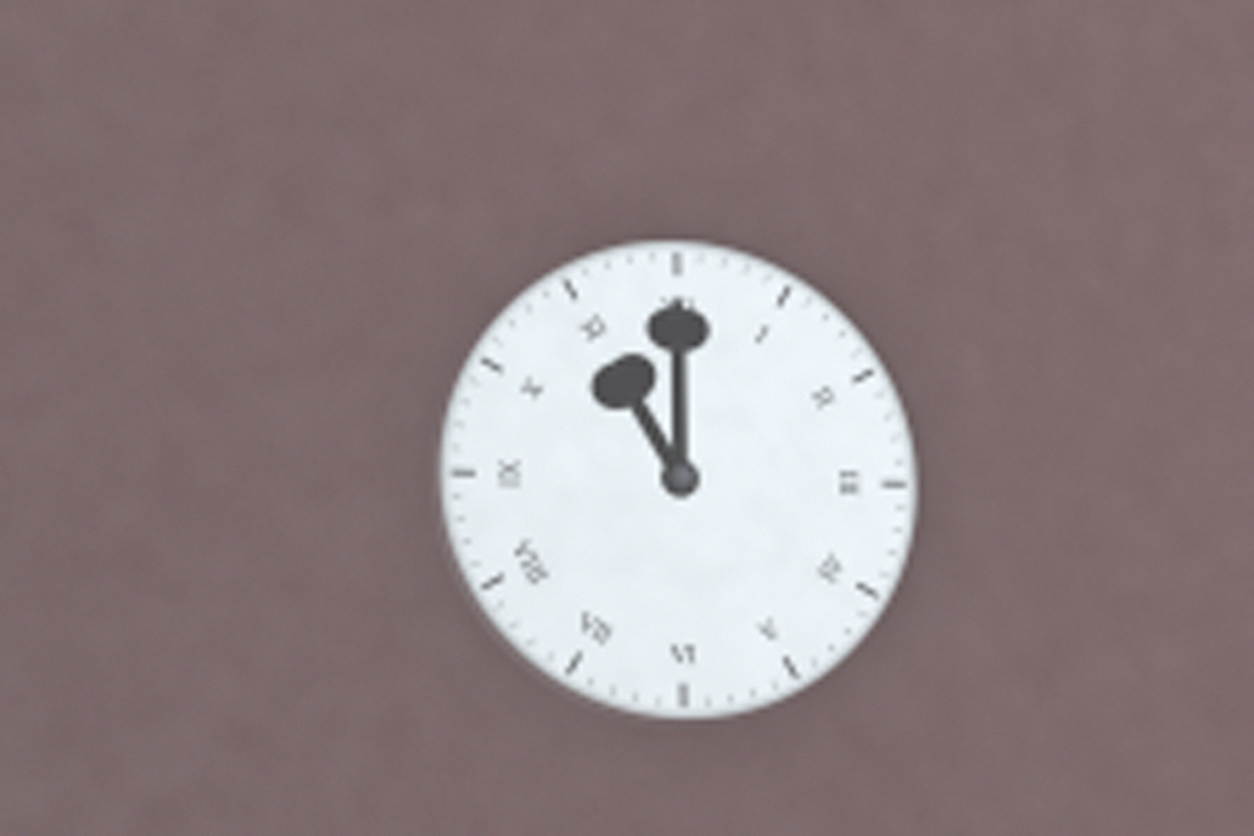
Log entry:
11 h 00 min
